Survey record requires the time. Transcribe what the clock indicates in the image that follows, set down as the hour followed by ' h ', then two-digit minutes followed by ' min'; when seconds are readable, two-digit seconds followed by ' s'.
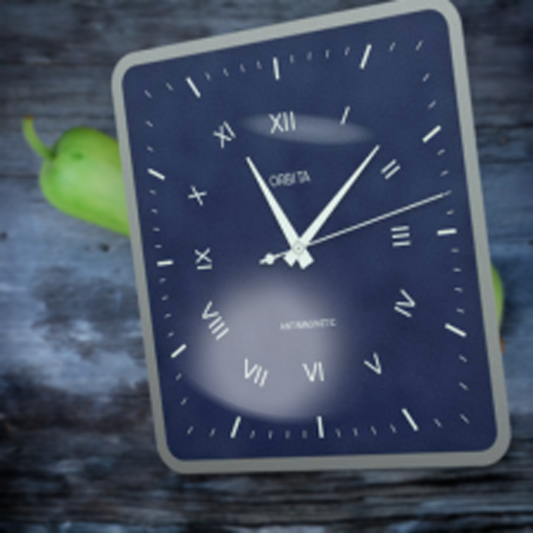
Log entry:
11 h 08 min 13 s
